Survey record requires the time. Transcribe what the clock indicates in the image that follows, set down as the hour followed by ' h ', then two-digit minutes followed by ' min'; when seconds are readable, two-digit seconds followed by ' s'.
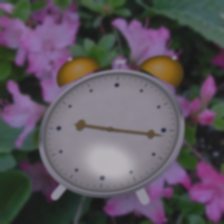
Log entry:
9 h 16 min
